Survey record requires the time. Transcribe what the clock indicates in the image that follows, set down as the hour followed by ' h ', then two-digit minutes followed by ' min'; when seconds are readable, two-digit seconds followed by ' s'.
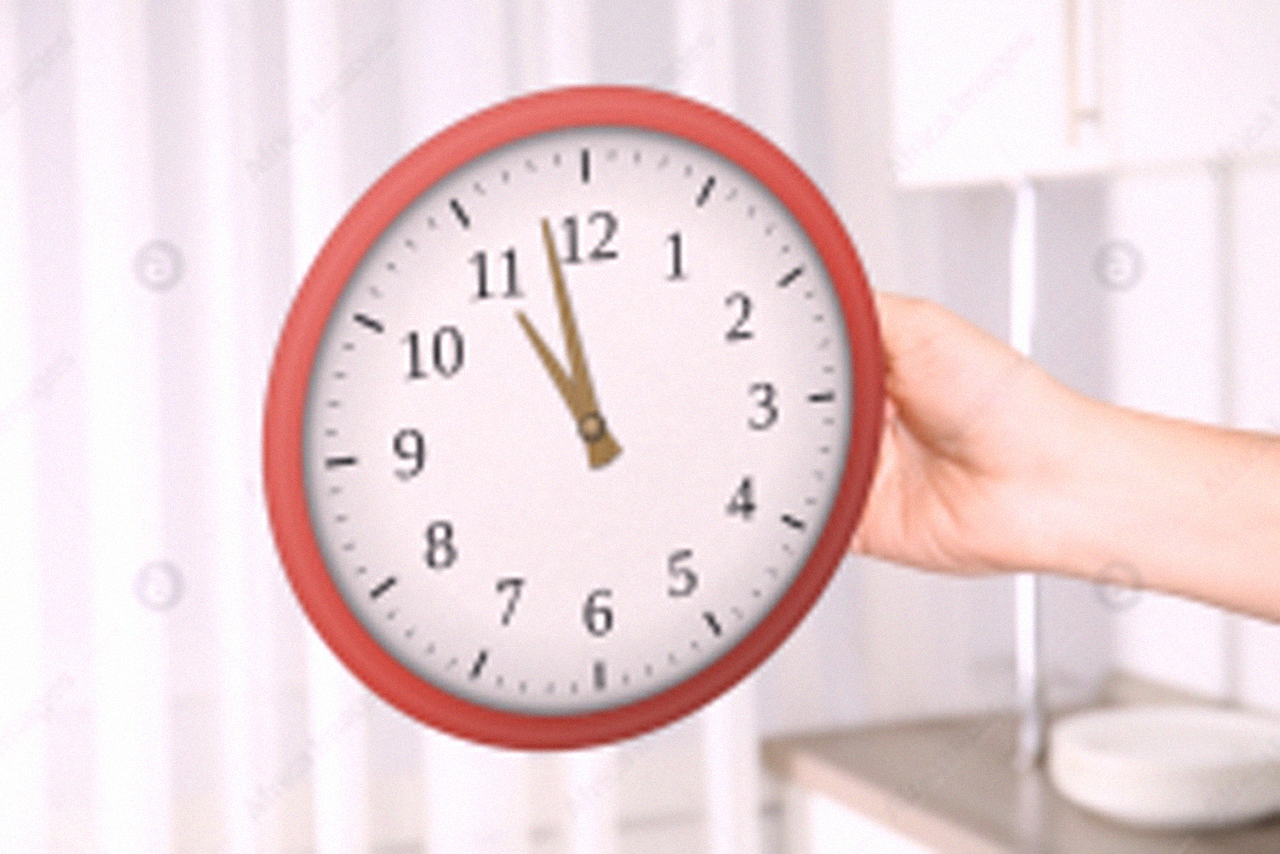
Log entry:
10 h 58 min
